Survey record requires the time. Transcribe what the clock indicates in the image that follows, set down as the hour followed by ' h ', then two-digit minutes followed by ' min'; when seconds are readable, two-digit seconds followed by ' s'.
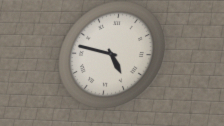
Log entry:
4 h 47 min
